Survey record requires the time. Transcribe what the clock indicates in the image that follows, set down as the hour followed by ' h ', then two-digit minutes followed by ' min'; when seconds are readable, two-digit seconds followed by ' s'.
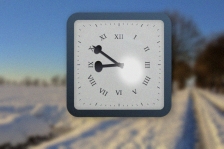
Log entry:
8 h 51 min
